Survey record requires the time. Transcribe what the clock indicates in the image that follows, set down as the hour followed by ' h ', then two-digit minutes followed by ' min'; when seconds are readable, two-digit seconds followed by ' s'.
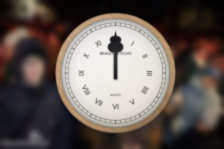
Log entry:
12 h 00 min
